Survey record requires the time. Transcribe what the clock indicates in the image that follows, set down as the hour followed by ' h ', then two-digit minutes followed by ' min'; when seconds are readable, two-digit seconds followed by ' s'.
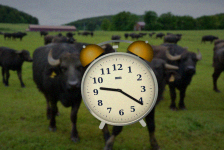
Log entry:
9 h 21 min
